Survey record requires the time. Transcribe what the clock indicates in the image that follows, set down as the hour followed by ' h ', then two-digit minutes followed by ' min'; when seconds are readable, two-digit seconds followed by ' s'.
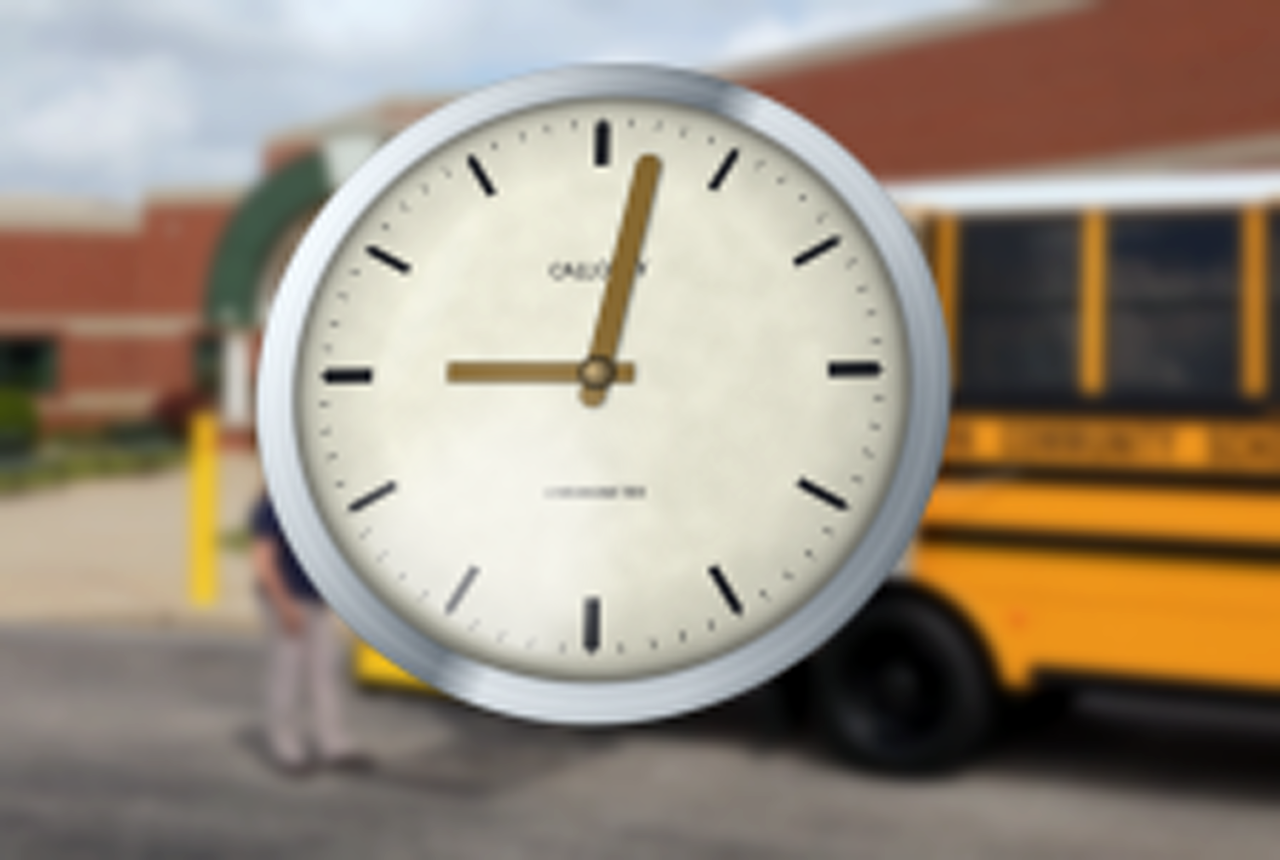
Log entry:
9 h 02 min
